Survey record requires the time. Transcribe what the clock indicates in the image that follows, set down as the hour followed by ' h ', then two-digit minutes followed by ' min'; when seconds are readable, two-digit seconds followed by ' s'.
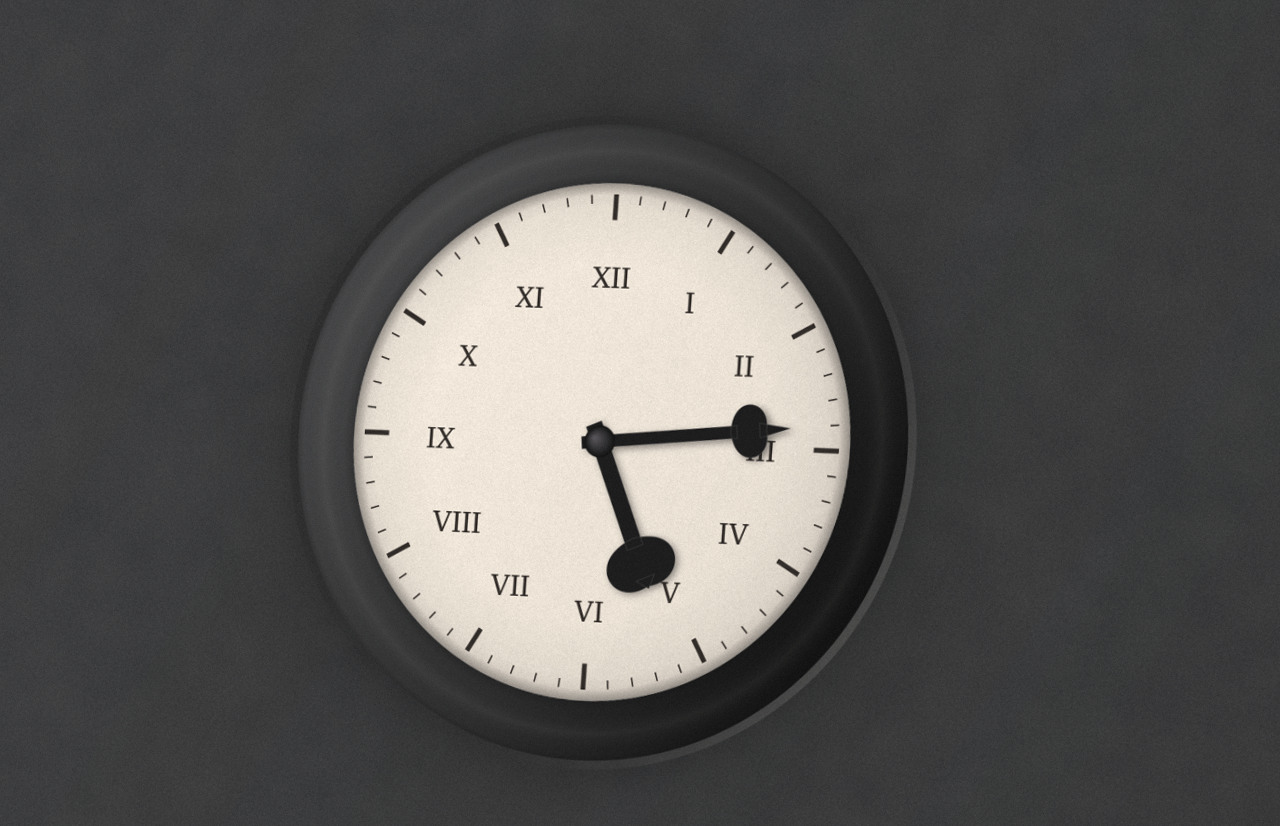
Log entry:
5 h 14 min
